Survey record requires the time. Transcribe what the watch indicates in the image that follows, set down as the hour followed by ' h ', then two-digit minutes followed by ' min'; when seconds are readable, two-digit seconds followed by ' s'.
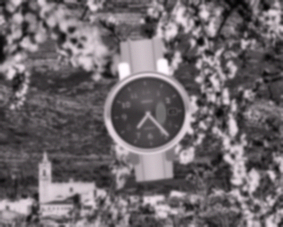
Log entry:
7 h 24 min
